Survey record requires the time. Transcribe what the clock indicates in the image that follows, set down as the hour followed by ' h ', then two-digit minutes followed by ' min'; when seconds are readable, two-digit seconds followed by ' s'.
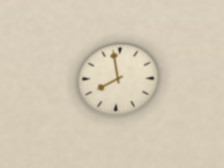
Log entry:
7 h 58 min
